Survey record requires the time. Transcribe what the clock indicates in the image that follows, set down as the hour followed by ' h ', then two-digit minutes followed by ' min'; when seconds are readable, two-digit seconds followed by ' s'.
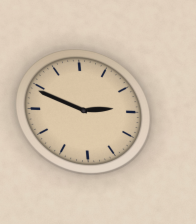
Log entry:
2 h 49 min
